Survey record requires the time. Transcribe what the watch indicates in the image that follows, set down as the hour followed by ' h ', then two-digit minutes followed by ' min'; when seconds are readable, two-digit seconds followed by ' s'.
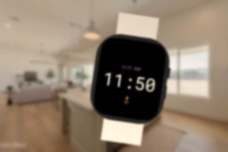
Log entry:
11 h 50 min
